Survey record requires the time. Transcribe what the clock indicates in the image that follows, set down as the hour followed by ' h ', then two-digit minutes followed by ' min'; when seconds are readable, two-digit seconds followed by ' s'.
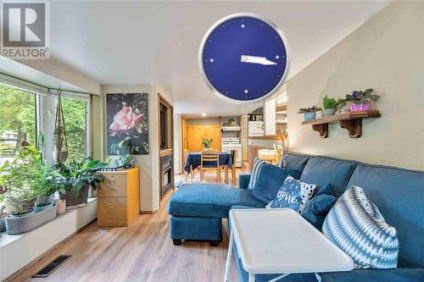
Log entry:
3 h 17 min
